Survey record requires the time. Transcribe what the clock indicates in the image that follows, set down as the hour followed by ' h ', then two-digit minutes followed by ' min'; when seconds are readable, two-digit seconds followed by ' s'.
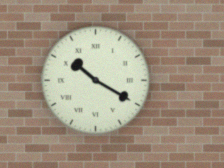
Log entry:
10 h 20 min
